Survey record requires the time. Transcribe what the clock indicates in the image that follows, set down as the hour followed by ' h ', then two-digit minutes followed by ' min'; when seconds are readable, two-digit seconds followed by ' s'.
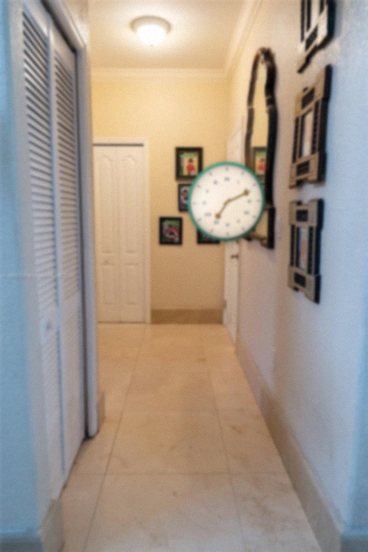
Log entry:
7 h 11 min
